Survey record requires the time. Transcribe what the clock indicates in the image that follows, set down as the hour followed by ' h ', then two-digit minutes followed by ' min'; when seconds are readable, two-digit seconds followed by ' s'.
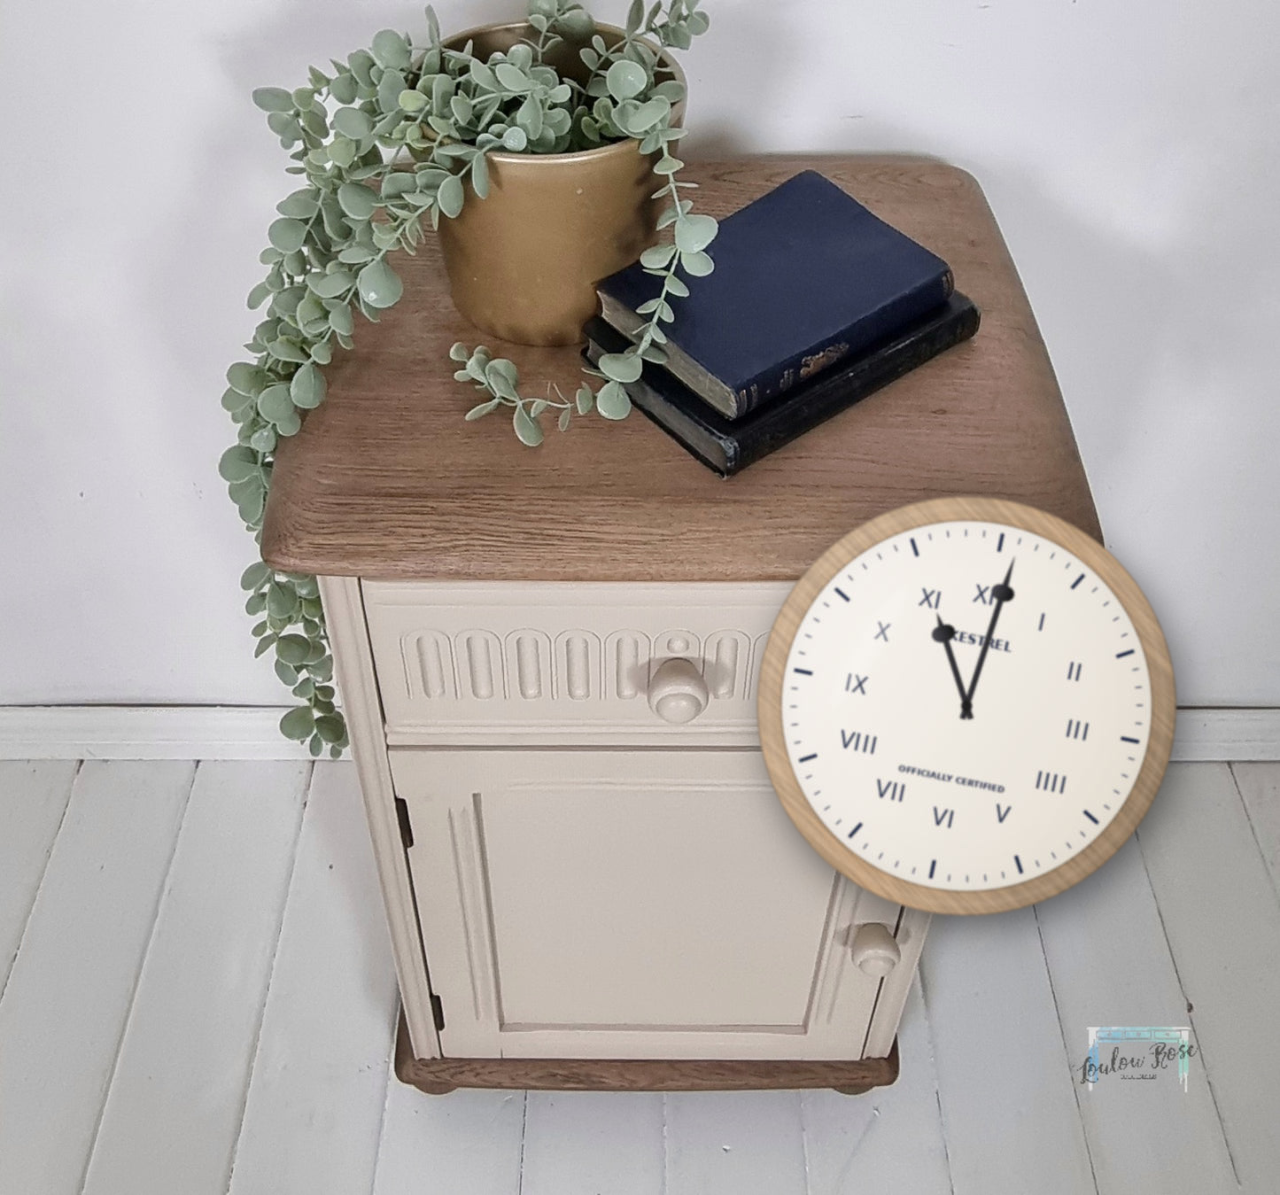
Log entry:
11 h 01 min
